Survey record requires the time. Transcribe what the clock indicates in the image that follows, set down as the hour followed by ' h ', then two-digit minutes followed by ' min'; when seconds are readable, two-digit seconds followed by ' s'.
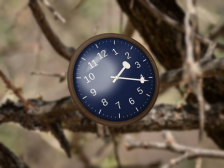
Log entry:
2 h 21 min
